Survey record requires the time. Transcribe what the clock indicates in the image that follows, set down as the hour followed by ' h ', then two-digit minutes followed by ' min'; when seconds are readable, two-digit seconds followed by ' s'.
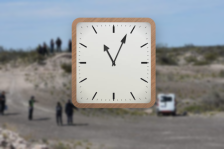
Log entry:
11 h 04 min
